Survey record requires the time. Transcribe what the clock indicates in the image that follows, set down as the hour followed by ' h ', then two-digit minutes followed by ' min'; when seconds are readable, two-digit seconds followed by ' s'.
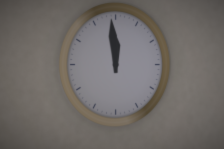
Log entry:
11 h 59 min
